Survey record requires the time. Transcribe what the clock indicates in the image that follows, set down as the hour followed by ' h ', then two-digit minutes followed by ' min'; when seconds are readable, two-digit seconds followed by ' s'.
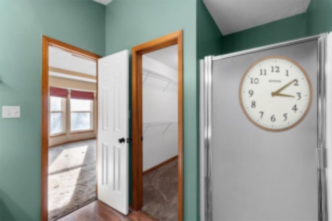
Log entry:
3 h 09 min
